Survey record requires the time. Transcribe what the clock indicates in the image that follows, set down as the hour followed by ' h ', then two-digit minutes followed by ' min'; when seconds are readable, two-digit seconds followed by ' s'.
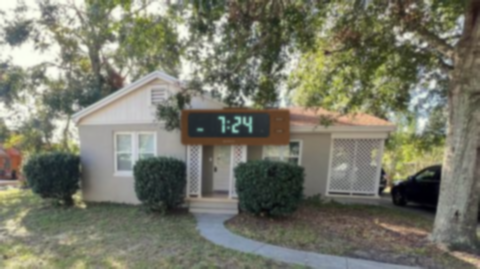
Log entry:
7 h 24 min
